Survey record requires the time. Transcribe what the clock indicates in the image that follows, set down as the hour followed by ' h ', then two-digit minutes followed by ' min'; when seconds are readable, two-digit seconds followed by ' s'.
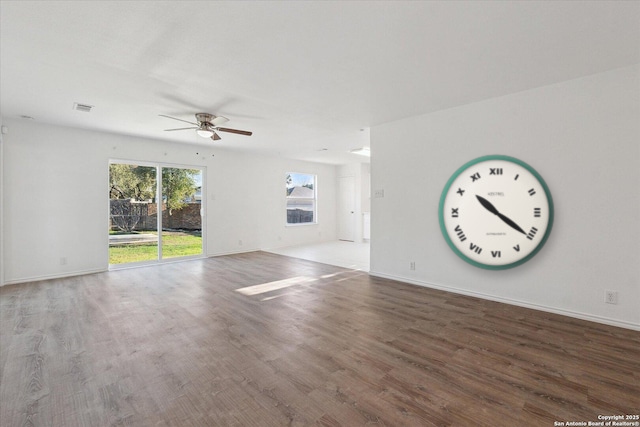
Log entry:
10 h 21 min
